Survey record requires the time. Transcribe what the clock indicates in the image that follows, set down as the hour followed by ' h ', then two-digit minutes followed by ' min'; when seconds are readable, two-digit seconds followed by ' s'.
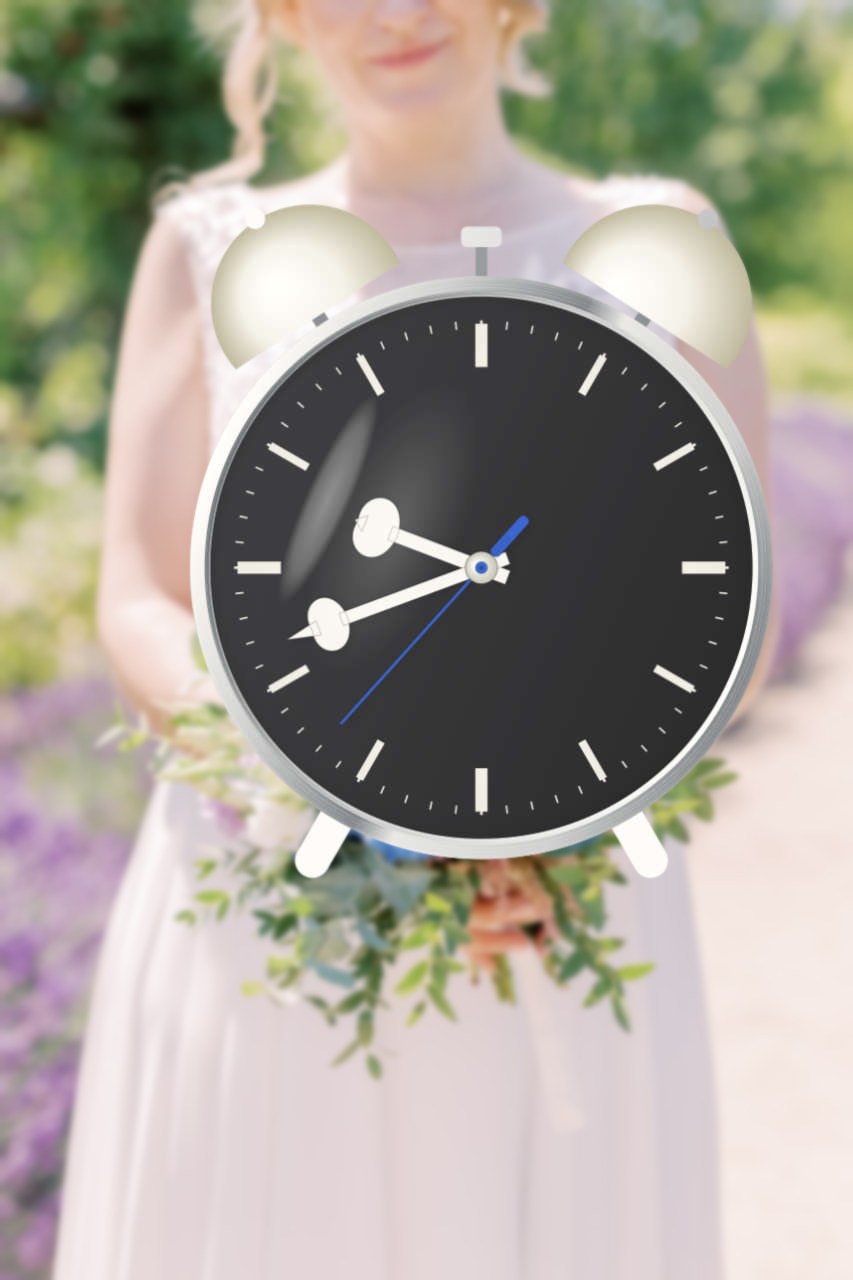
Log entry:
9 h 41 min 37 s
